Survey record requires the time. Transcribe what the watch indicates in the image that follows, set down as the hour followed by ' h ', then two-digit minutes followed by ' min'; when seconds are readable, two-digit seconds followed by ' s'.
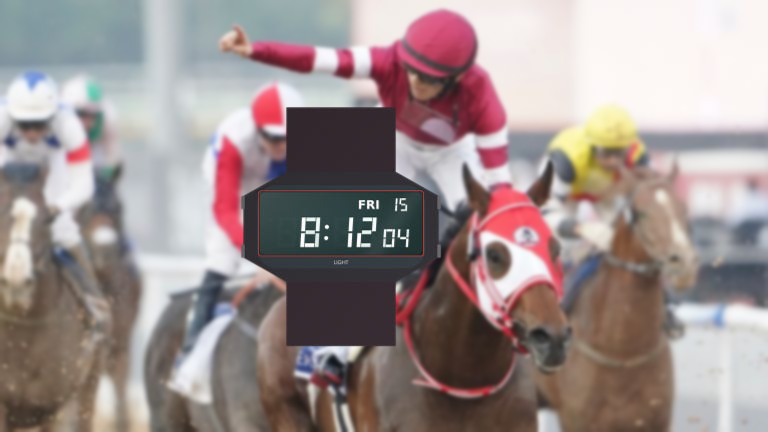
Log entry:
8 h 12 min 04 s
